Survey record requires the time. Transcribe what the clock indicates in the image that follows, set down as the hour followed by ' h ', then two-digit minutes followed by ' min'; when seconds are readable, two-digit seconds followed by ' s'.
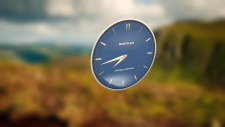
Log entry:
7 h 43 min
